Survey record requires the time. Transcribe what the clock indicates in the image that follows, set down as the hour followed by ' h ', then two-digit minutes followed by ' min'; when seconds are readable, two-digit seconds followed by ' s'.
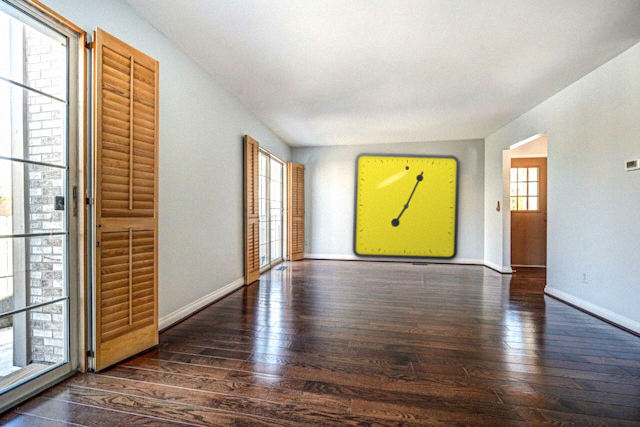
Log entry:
7 h 04 min
